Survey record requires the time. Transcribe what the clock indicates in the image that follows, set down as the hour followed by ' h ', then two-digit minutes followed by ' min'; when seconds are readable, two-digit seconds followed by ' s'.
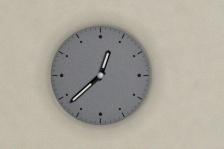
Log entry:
12 h 38 min
